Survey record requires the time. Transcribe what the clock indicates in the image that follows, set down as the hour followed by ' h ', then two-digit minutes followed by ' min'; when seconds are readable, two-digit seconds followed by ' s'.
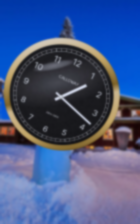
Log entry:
1 h 18 min
